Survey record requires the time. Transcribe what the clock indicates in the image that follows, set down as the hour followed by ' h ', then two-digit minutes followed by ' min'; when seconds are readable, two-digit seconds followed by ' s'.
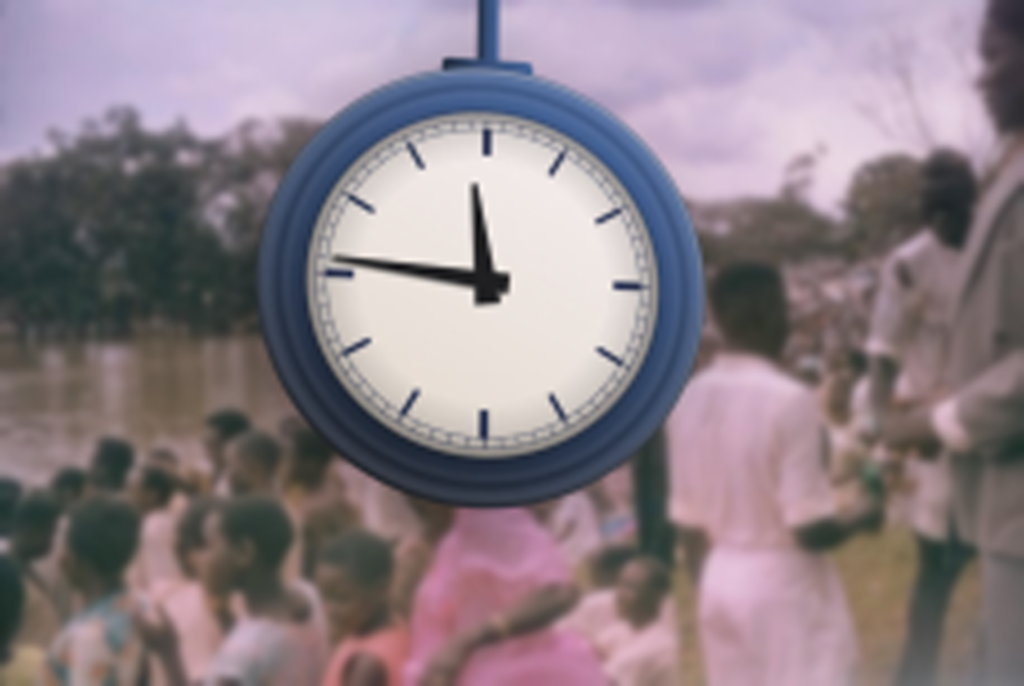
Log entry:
11 h 46 min
